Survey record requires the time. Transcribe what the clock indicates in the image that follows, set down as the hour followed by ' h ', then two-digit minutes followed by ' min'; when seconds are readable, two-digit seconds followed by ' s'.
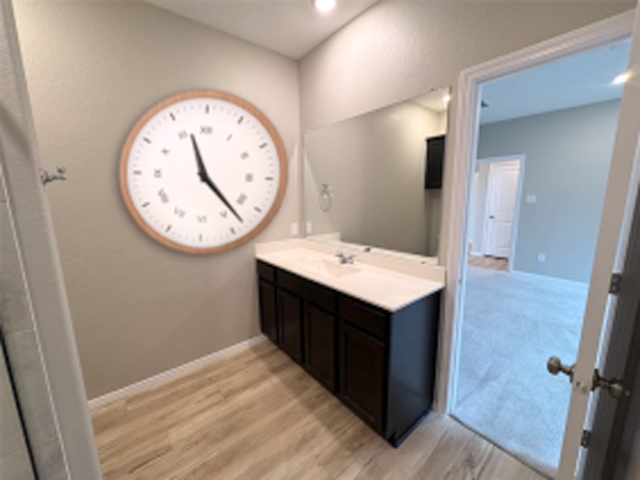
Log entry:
11 h 23 min
